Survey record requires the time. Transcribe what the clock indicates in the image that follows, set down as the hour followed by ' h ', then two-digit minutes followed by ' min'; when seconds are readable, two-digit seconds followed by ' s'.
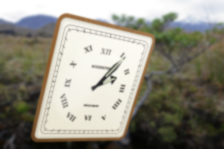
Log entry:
2 h 06 min
